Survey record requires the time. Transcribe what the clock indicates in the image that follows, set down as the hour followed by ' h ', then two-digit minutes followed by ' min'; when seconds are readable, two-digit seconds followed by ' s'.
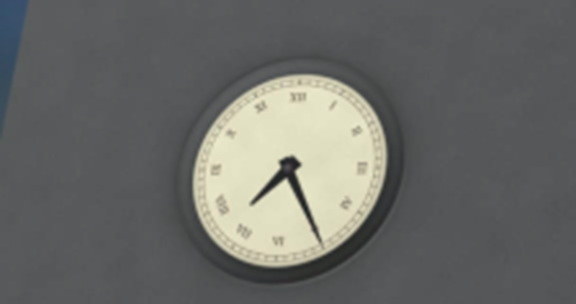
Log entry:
7 h 25 min
